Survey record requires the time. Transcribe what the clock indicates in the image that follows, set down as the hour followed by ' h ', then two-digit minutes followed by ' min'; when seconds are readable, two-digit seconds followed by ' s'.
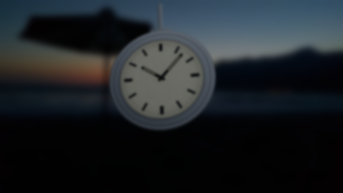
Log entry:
10 h 07 min
